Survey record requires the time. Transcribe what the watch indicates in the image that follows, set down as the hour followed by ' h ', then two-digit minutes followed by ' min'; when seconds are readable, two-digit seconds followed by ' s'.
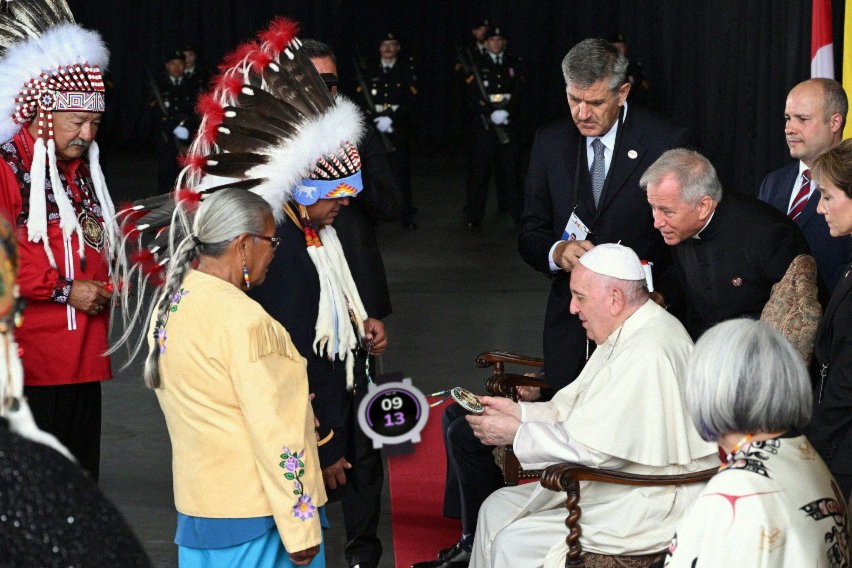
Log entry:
9 h 13 min
